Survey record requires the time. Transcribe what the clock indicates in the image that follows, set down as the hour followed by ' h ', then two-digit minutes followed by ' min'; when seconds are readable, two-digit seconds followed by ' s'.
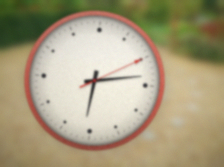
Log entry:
6 h 13 min 10 s
